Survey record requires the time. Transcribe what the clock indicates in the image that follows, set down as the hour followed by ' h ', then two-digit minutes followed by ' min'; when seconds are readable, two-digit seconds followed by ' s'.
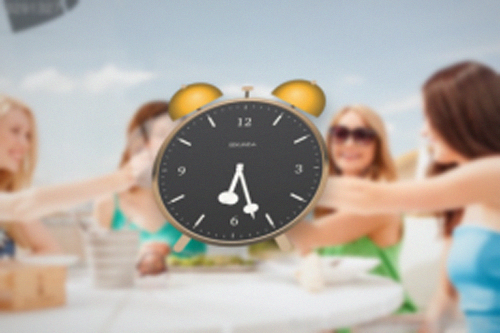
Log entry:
6 h 27 min
